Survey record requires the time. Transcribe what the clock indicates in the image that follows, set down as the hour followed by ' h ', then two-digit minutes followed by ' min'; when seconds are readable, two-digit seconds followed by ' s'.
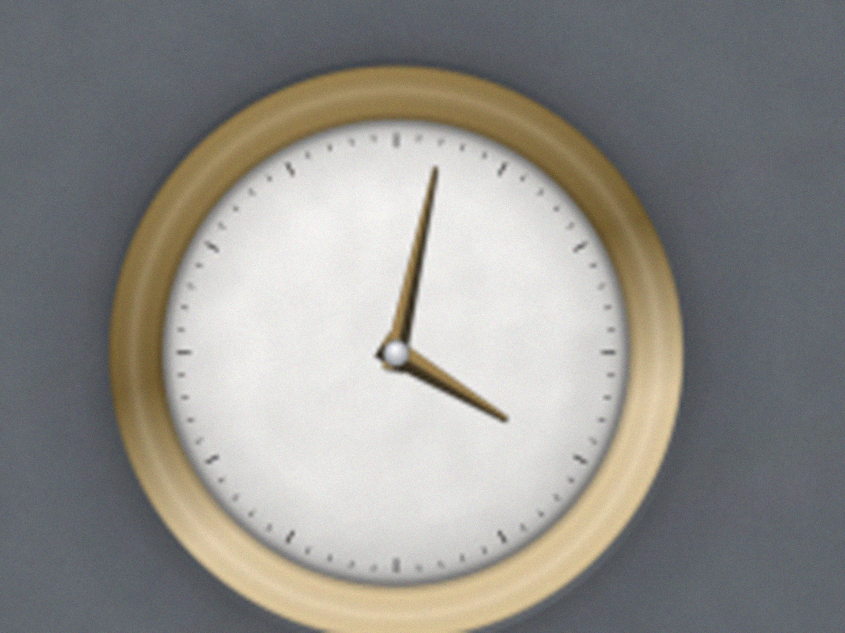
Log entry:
4 h 02 min
